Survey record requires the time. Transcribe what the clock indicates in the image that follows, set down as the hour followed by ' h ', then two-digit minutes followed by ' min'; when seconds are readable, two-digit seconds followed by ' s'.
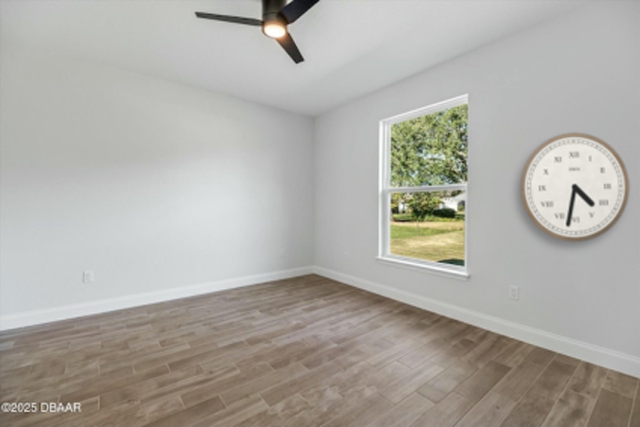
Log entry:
4 h 32 min
